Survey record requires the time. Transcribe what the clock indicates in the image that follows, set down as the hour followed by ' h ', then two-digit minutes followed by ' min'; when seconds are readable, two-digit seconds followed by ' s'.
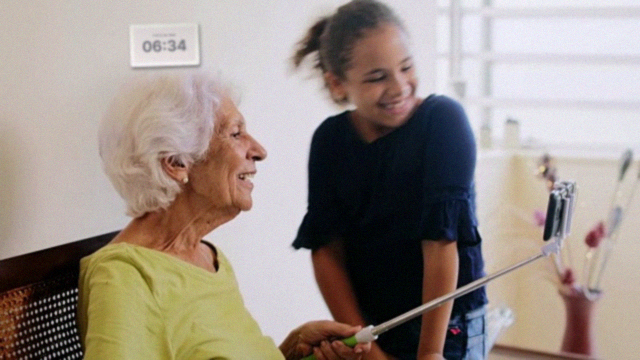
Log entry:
6 h 34 min
